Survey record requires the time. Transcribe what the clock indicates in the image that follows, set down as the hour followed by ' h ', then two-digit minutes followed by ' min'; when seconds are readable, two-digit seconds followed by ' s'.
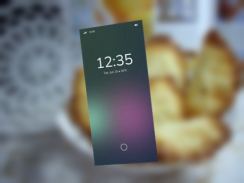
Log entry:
12 h 35 min
